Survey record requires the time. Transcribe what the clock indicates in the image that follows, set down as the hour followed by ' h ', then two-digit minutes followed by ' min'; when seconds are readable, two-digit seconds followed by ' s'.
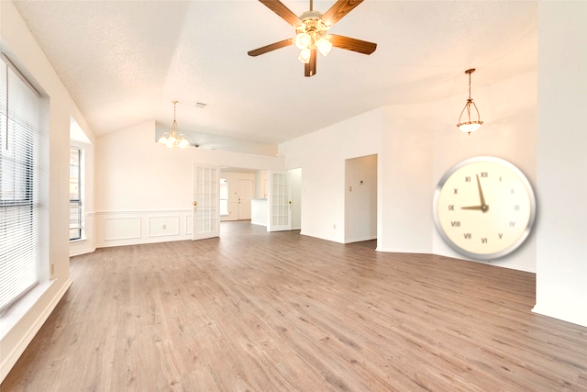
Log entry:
8 h 58 min
